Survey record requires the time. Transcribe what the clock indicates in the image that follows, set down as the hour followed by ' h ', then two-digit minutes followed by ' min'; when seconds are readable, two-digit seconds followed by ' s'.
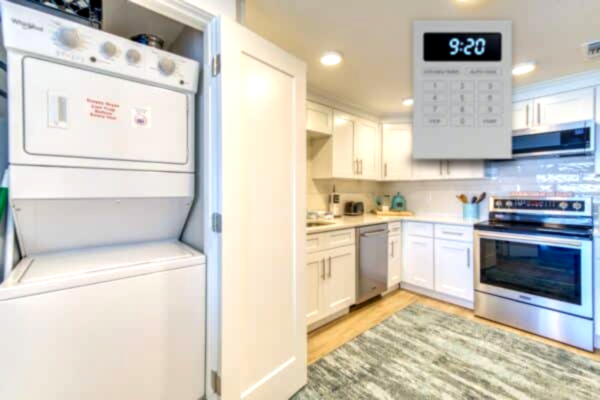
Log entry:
9 h 20 min
